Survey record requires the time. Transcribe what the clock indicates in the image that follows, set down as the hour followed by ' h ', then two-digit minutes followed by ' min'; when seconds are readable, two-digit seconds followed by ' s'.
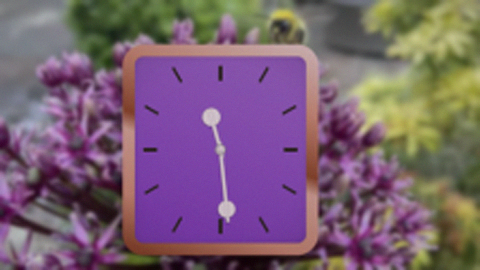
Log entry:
11 h 29 min
